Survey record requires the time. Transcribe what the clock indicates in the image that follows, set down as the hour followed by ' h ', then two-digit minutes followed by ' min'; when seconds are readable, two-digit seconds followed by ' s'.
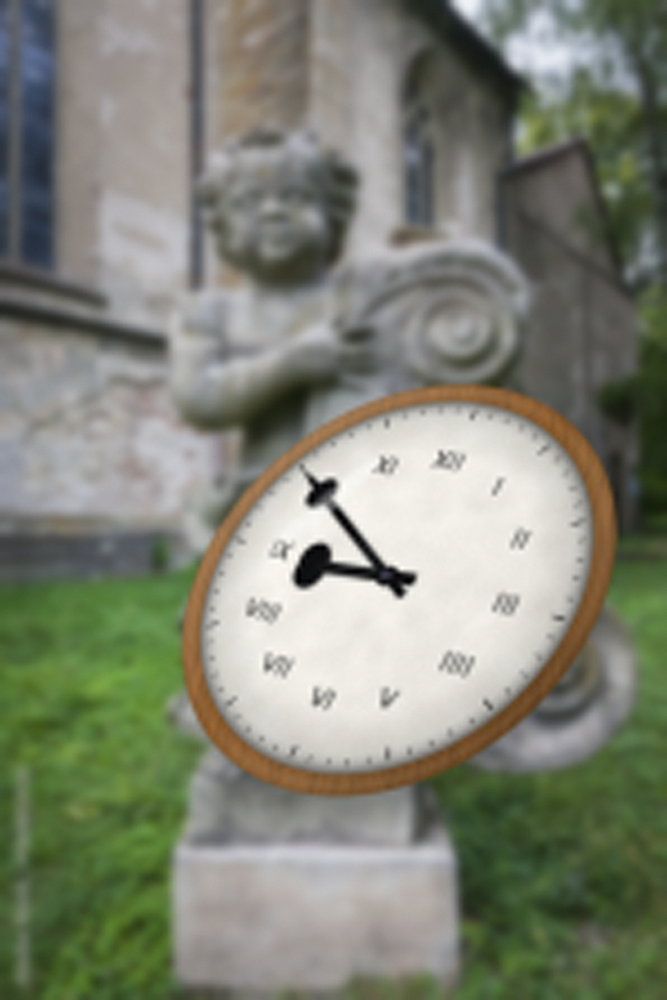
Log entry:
8 h 50 min
